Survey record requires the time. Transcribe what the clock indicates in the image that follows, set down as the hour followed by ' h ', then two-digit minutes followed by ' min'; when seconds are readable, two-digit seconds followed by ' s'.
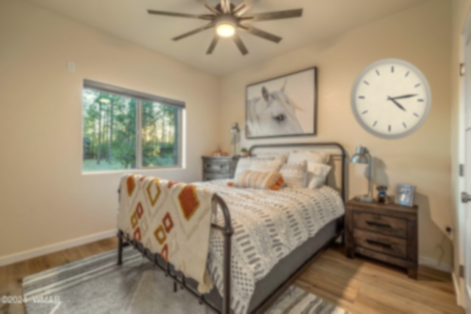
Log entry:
4 h 13 min
